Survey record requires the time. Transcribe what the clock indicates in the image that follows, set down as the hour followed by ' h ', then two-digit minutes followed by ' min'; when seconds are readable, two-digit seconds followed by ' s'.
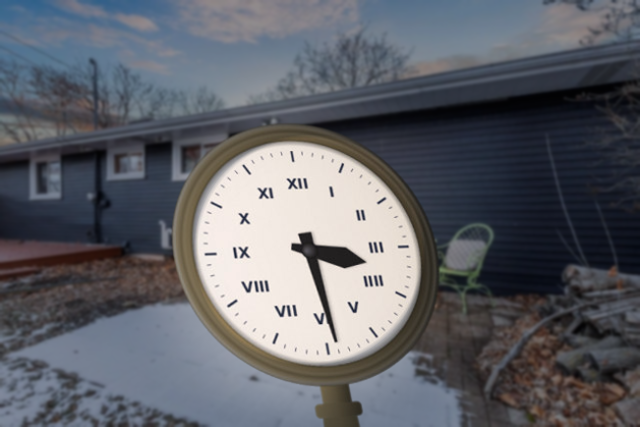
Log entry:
3 h 29 min
